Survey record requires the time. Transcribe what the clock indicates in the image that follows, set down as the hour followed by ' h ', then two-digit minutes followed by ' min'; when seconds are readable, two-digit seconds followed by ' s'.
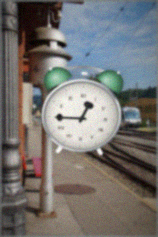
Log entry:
12 h 45 min
